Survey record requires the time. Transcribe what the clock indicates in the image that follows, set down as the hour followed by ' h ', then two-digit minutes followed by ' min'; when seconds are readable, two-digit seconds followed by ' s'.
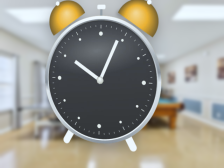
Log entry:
10 h 04 min
